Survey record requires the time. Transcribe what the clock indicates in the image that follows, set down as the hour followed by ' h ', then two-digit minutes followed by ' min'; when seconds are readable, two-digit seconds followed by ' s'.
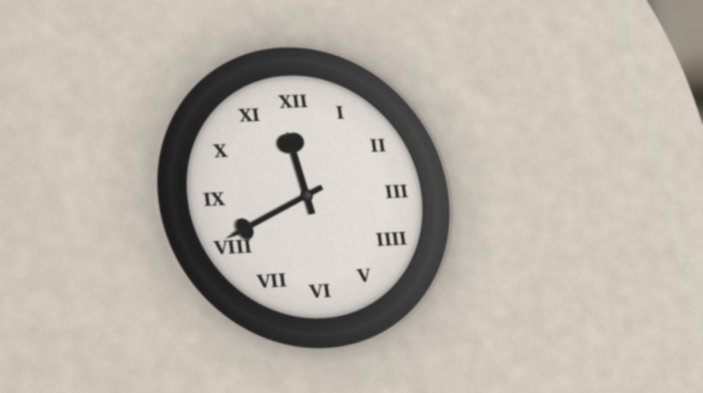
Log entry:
11 h 41 min
